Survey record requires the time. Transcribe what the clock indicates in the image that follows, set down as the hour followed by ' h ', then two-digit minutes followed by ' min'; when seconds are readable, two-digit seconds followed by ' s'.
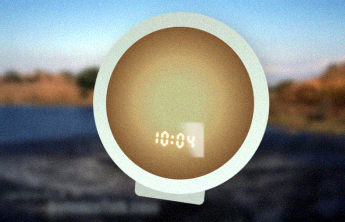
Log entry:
10 h 04 min
